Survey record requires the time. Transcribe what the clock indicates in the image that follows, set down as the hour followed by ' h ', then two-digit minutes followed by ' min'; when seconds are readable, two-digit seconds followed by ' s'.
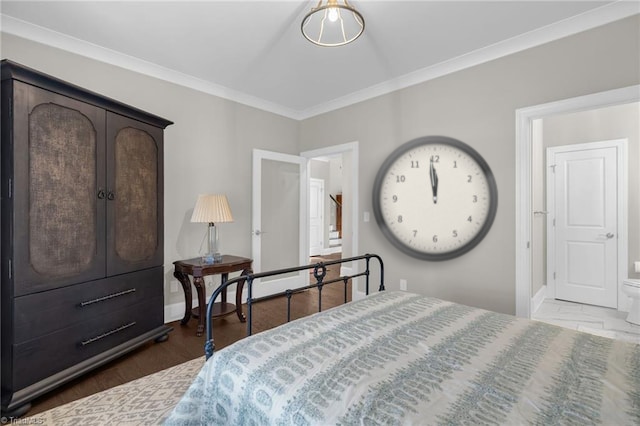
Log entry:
11 h 59 min
